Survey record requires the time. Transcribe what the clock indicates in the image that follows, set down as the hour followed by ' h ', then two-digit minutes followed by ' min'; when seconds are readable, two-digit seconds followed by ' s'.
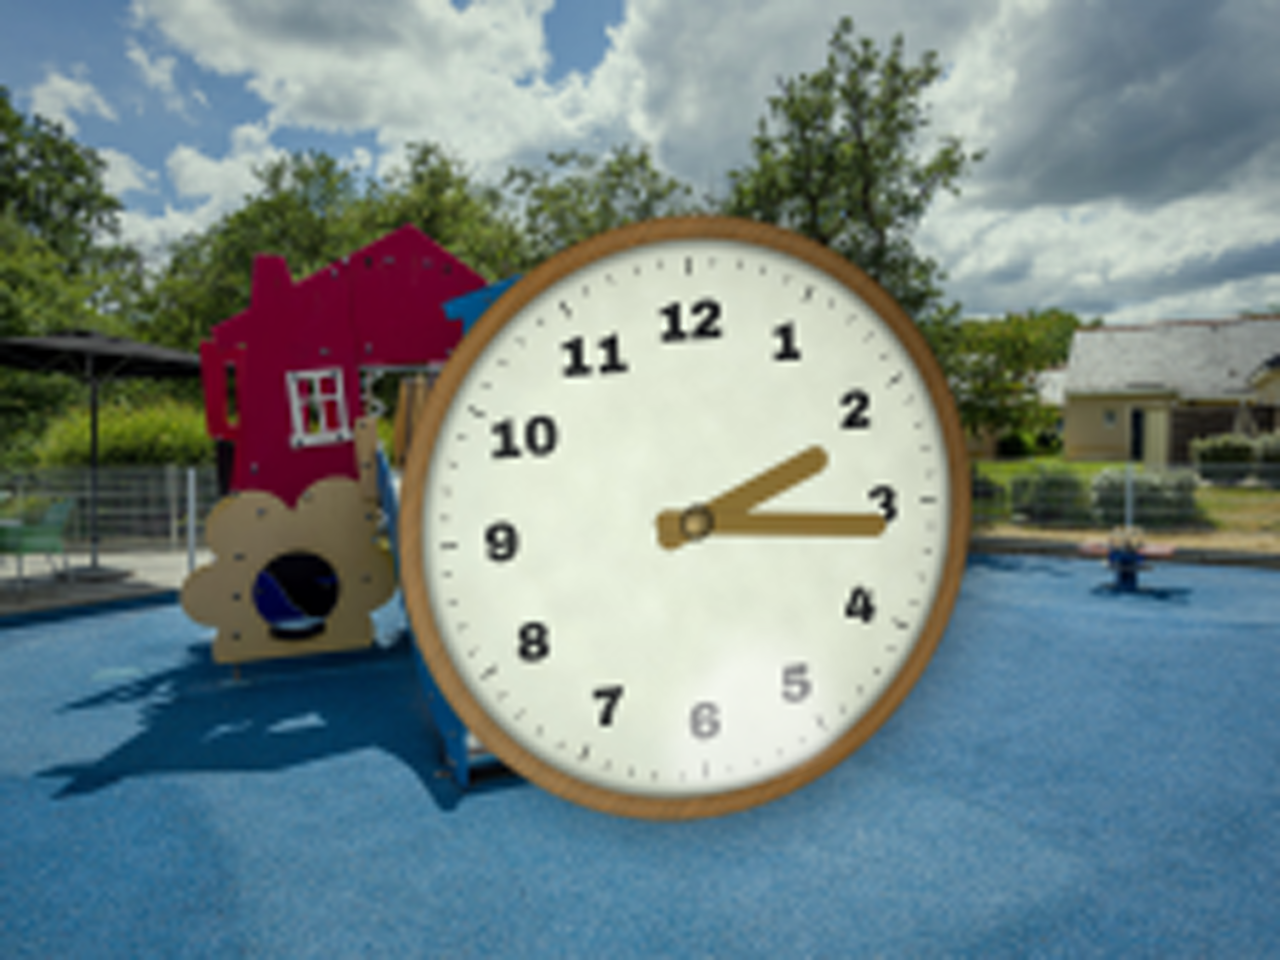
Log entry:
2 h 16 min
